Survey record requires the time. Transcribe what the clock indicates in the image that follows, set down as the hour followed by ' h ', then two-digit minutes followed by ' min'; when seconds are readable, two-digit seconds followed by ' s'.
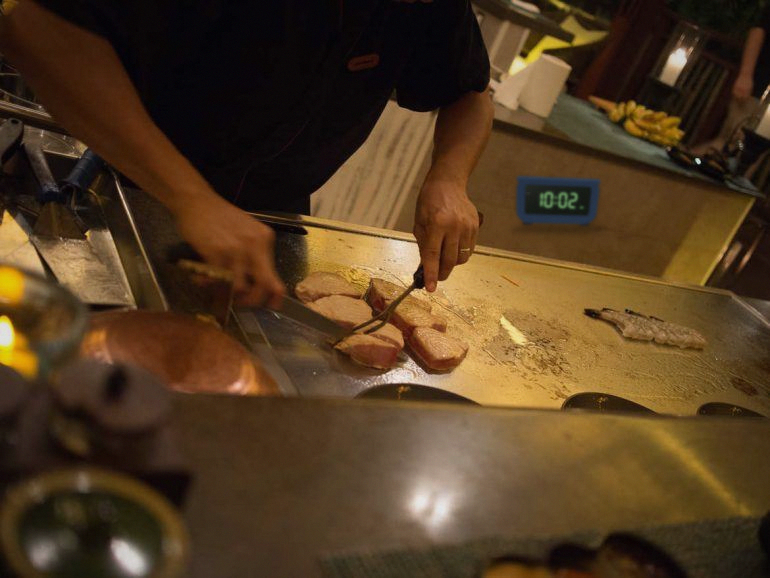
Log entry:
10 h 02 min
